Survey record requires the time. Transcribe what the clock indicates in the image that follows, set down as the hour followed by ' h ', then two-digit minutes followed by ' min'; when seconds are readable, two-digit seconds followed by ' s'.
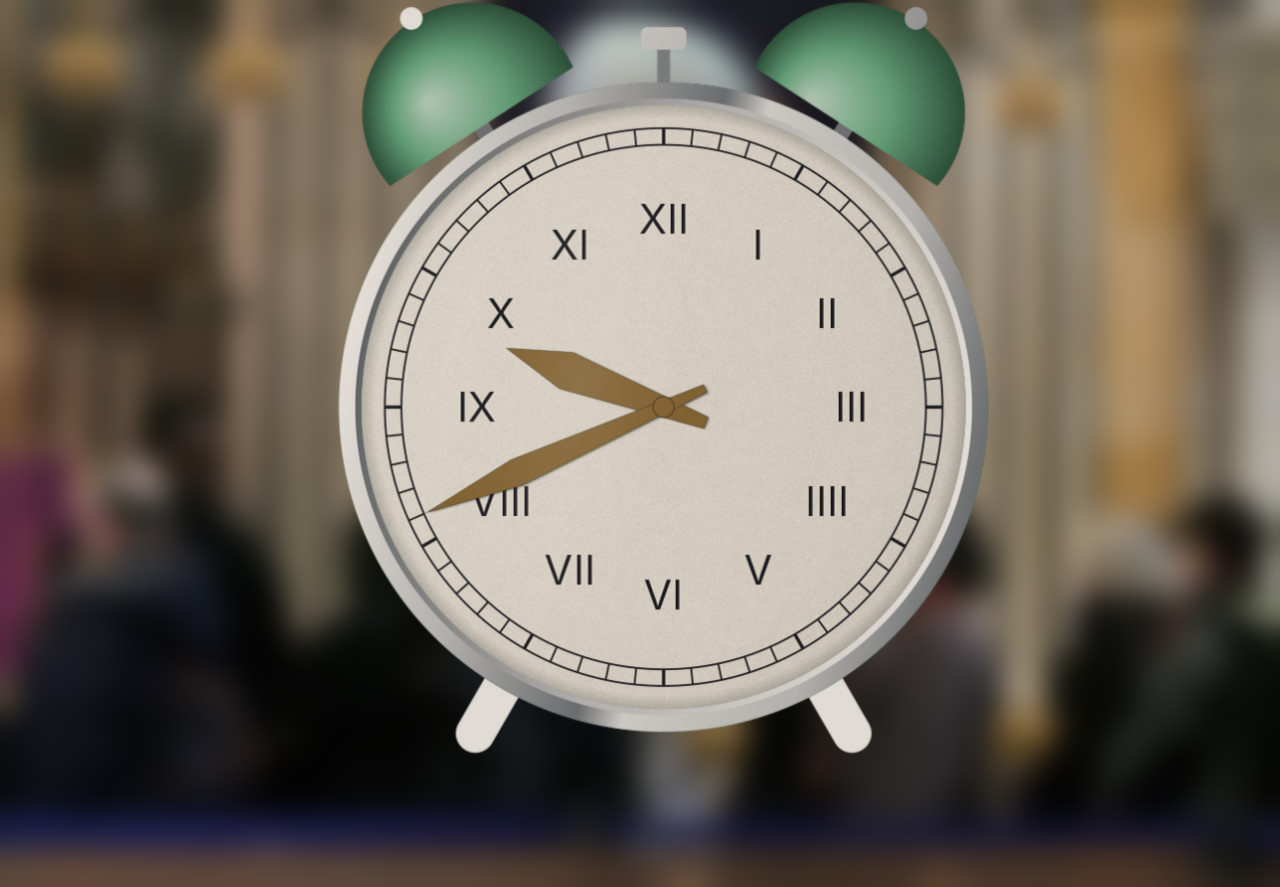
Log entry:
9 h 41 min
